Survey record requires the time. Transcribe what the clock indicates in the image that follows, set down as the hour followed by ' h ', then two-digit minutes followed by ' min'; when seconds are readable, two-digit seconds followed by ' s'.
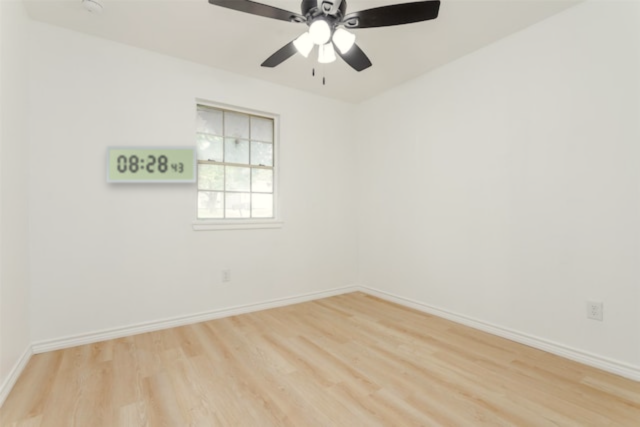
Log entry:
8 h 28 min
